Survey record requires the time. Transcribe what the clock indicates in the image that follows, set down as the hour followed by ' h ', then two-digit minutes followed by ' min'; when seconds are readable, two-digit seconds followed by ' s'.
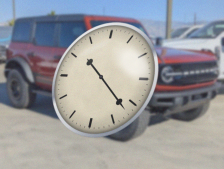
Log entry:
10 h 22 min
